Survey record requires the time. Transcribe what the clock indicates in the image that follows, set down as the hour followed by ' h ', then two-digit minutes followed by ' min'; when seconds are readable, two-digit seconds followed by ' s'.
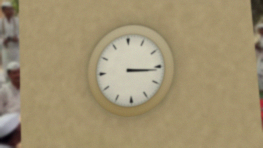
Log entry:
3 h 16 min
